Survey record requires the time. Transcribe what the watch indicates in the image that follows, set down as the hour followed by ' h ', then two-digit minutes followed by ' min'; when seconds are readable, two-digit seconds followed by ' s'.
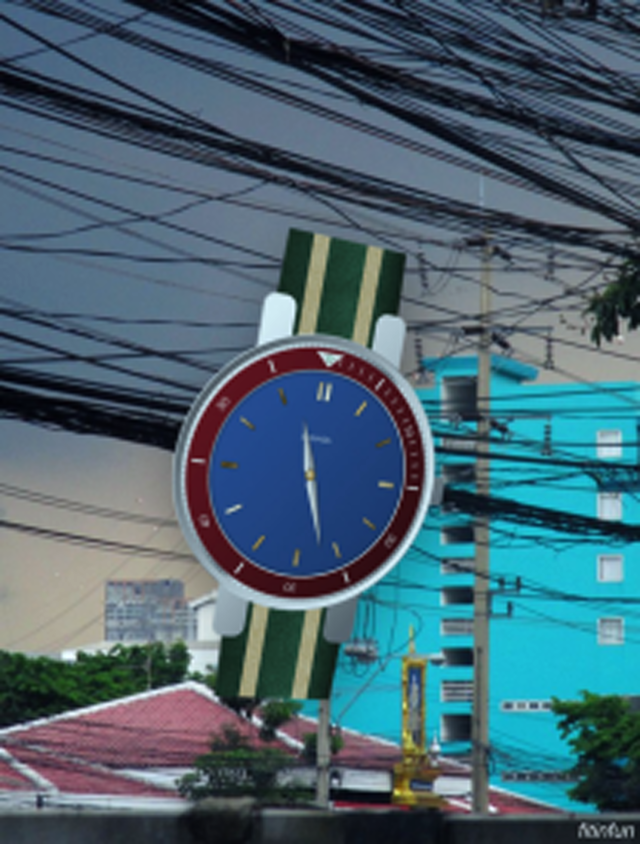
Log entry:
11 h 27 min
